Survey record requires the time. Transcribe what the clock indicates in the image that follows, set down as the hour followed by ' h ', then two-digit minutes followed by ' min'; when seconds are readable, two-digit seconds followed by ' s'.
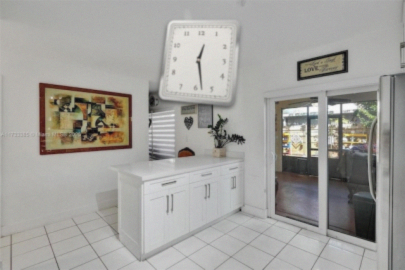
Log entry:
12 h 28 min
